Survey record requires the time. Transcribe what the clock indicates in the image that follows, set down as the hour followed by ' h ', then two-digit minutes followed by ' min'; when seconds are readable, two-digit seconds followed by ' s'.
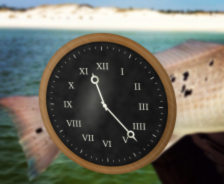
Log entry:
11 h 23 min
